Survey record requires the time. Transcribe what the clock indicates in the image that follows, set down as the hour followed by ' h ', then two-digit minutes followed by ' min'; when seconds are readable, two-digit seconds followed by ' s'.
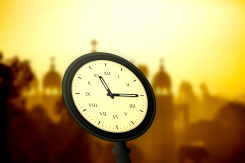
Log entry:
11 h 15 min
